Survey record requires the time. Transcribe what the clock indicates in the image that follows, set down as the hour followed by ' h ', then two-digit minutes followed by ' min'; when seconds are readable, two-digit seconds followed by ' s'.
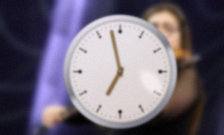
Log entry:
6 h 58 min
